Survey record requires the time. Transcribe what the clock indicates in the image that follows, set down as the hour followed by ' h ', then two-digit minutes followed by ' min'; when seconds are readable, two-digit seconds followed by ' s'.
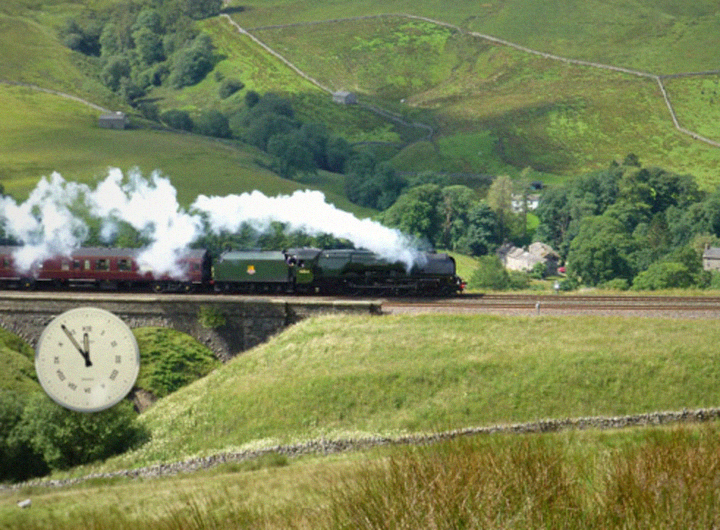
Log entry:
11 h 54 min
